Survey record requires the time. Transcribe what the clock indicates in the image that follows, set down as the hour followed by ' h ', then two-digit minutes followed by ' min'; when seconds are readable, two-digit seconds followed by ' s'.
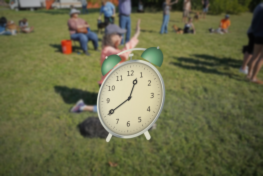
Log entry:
12 h 40 min
